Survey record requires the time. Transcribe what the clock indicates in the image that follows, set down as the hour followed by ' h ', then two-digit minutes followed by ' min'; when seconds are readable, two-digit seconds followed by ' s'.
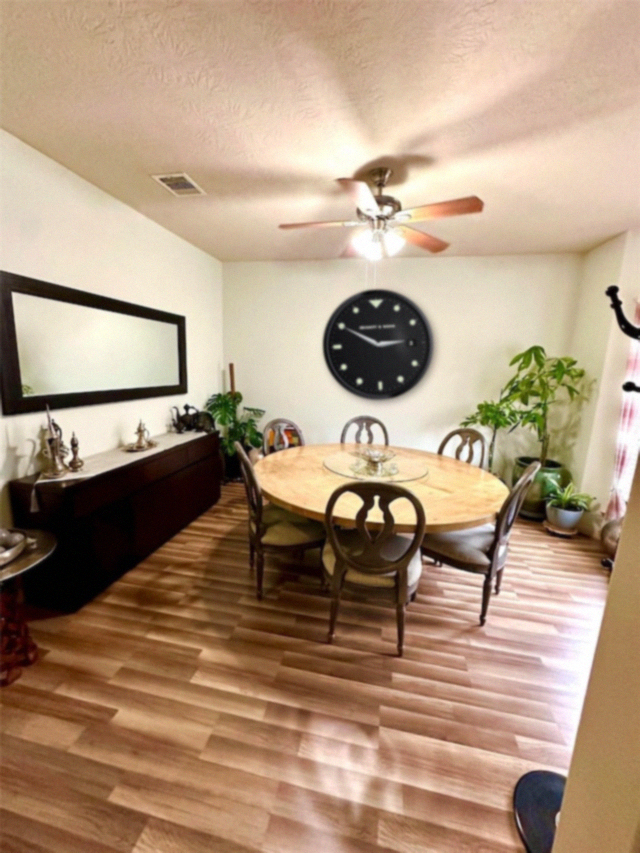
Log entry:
2 h 50 min
